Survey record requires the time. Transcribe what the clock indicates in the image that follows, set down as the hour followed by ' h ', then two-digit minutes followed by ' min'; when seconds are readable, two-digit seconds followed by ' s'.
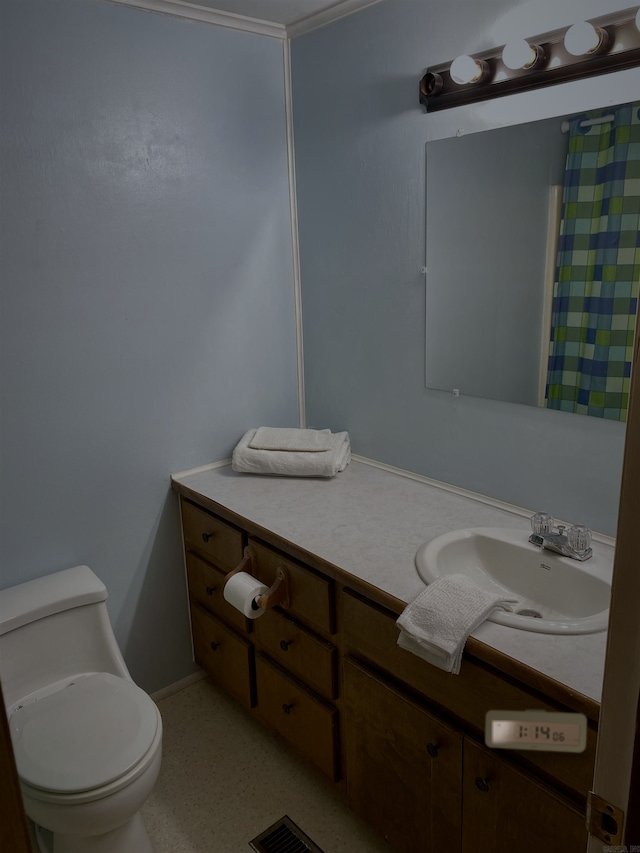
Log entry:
1 h 14 min
